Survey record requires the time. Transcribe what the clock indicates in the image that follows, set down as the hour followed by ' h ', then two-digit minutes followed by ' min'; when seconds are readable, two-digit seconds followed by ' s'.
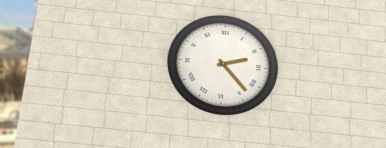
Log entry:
2 h 23 min
